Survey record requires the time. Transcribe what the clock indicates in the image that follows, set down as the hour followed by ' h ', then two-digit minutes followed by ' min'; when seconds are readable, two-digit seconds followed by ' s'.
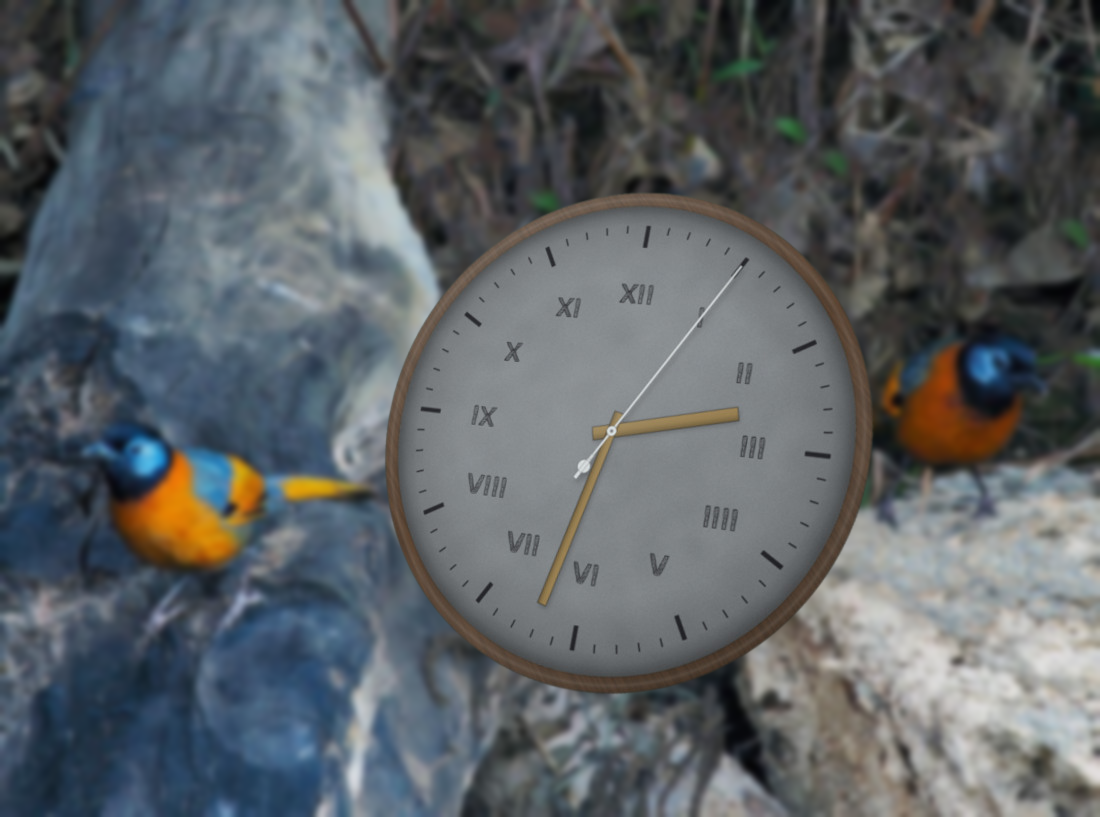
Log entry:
2 h 32 min 05 s
